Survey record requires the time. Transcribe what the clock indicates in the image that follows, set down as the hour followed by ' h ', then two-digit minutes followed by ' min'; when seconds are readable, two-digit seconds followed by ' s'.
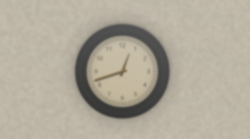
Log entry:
12 h 42 min
